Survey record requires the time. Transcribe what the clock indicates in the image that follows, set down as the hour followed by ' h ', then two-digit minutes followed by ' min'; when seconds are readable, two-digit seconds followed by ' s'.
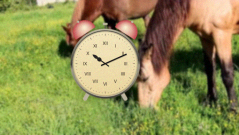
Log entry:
10 h 11 min
